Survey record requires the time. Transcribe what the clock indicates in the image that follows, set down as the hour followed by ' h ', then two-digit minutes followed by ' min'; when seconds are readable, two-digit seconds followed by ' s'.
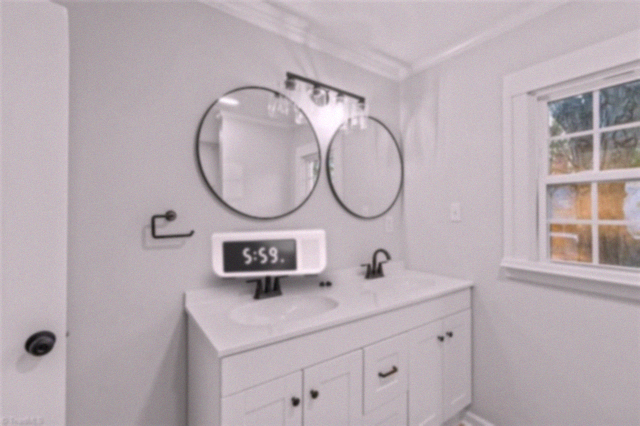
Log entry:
5 h 59 min
